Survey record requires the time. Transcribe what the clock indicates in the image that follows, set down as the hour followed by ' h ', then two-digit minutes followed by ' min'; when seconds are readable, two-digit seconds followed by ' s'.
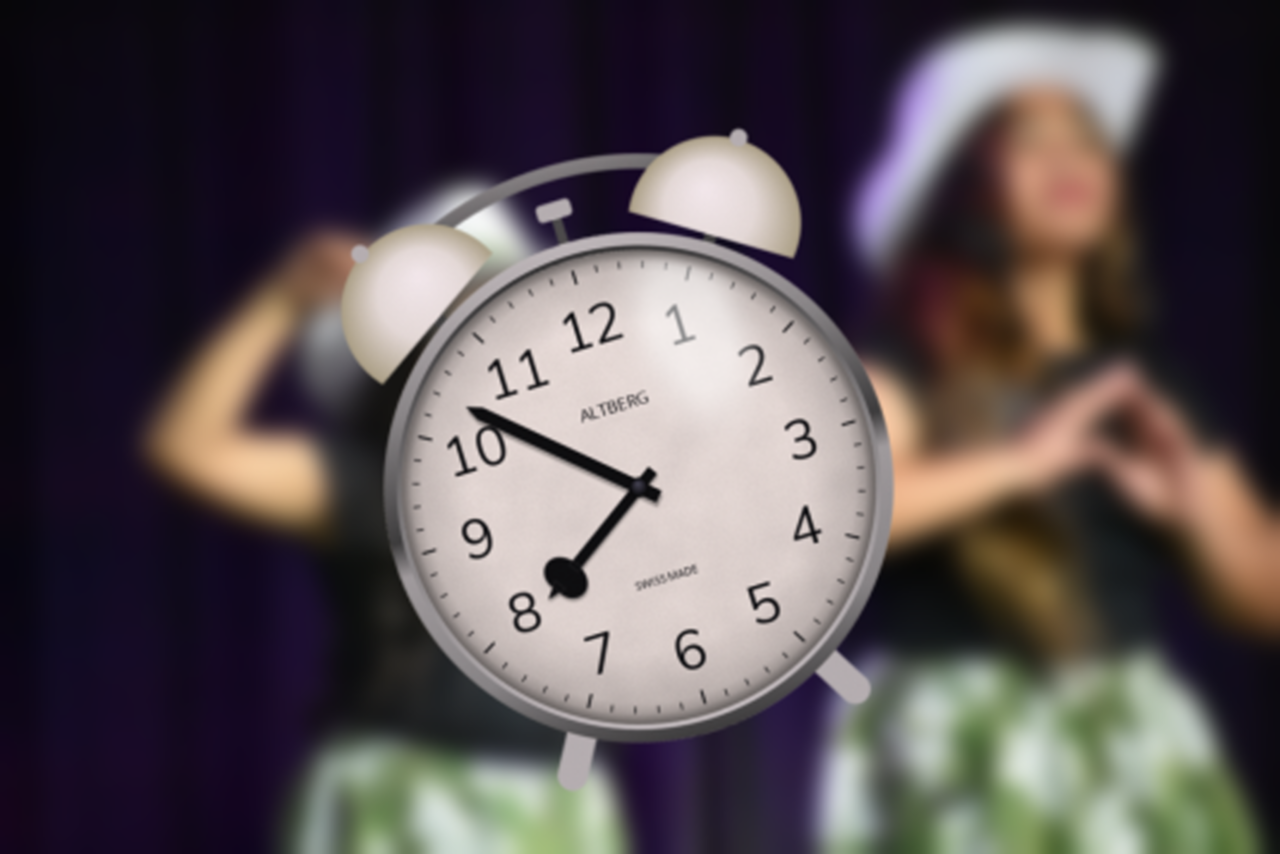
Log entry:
7 h 52 min
